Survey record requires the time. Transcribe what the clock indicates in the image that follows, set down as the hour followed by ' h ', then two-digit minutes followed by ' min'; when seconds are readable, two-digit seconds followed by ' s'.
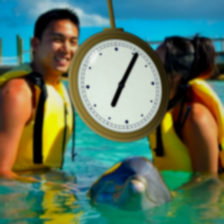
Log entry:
7 h 06 min
